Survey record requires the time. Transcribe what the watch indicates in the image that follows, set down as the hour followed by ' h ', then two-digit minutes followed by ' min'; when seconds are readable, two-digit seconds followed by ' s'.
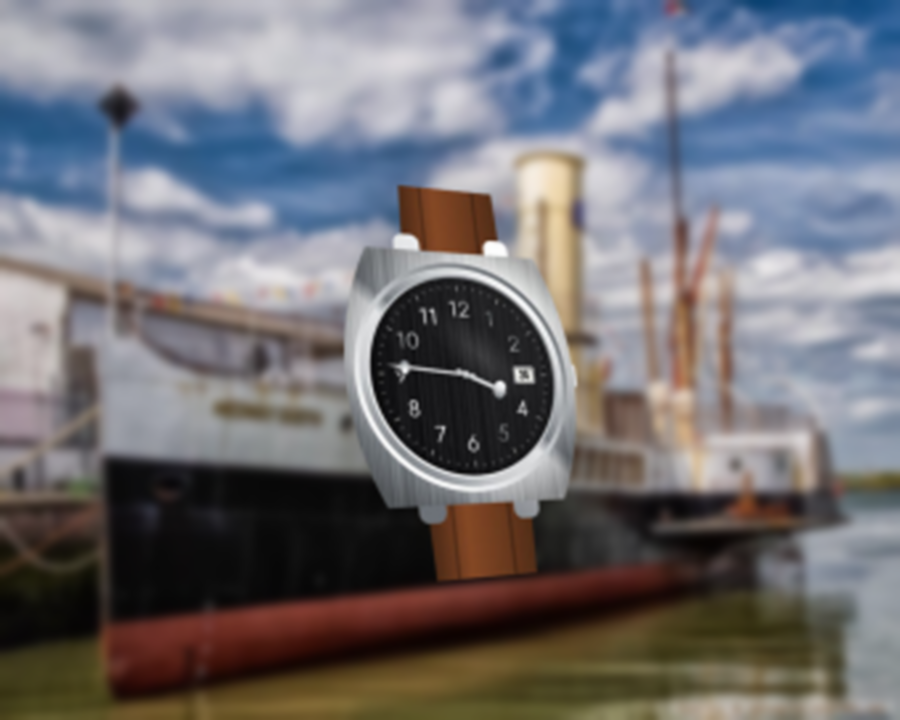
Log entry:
3 h 46 min
